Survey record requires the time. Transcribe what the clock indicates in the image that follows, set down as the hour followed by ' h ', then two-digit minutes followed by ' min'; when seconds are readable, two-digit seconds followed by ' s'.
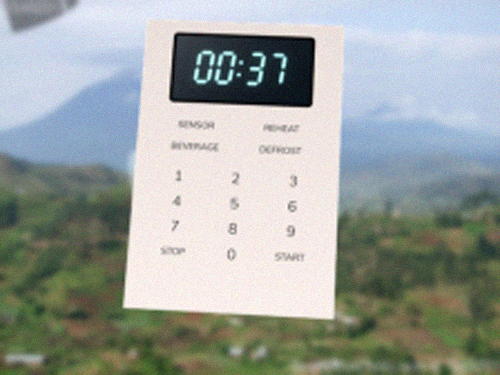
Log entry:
0 h 37 min
